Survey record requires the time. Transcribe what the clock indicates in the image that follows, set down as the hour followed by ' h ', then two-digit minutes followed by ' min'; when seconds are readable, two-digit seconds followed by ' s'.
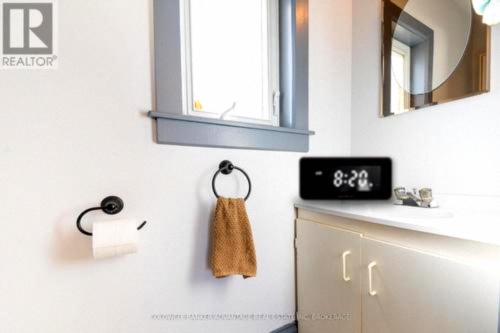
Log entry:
8 h 20 min
